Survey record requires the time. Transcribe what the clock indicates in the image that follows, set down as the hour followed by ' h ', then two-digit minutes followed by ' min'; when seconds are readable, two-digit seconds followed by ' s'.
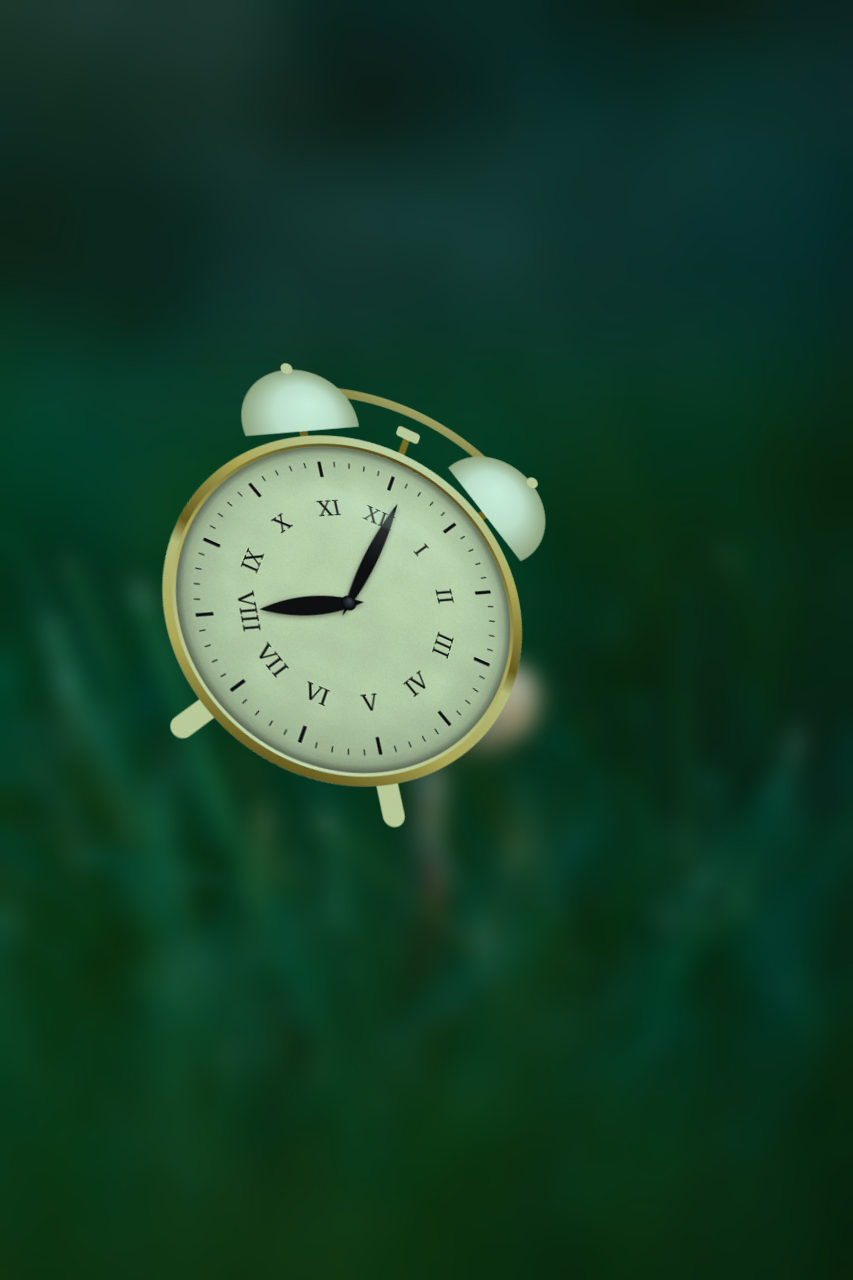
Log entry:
8 h 01 min
